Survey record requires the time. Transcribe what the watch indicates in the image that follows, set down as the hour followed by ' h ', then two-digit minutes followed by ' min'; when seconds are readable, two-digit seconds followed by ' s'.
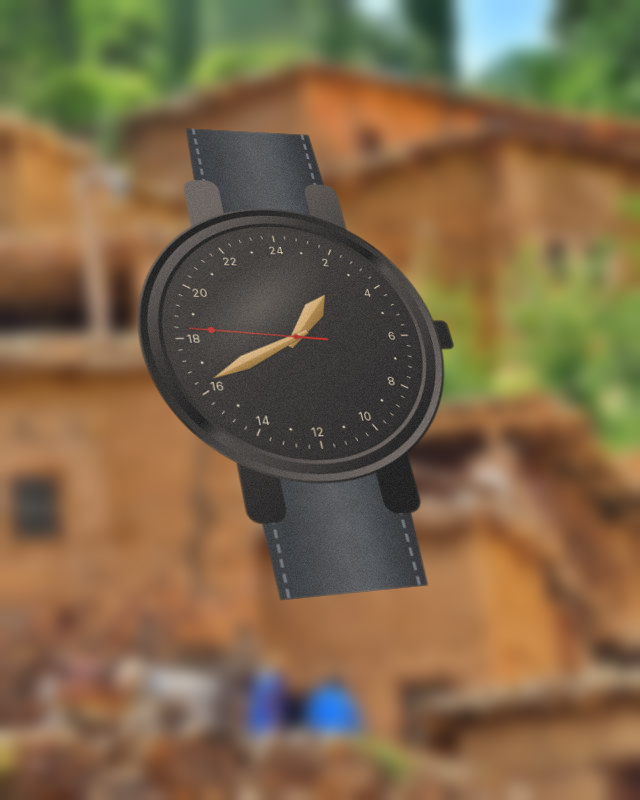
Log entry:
2 h 40 min 46 s
